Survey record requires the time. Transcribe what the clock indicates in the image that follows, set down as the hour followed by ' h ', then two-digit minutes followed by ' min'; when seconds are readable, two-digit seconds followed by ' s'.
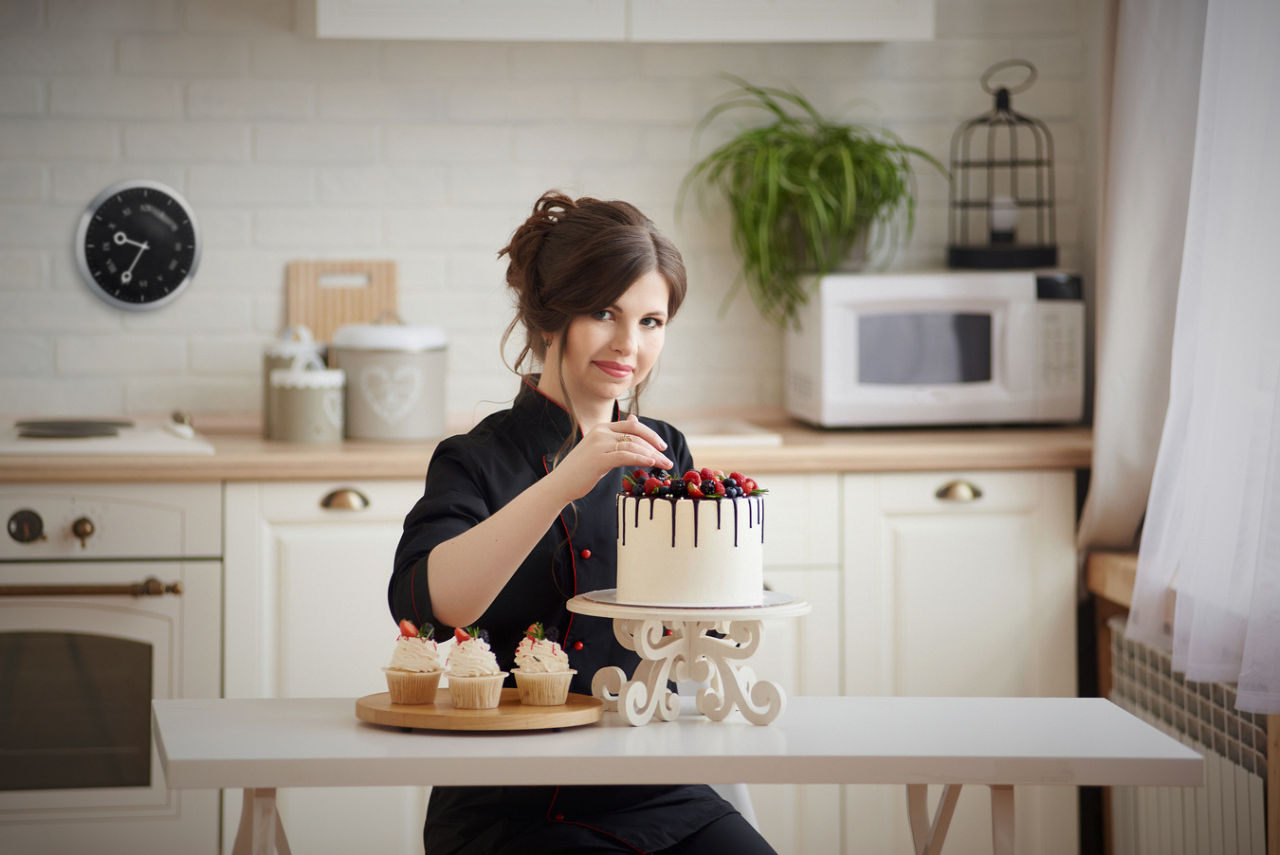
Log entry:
9 h 35 min
